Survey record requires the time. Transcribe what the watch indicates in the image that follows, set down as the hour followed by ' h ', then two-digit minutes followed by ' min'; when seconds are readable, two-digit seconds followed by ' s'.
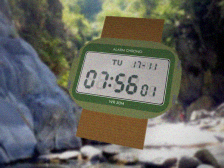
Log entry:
7 h 56 min 01 s
